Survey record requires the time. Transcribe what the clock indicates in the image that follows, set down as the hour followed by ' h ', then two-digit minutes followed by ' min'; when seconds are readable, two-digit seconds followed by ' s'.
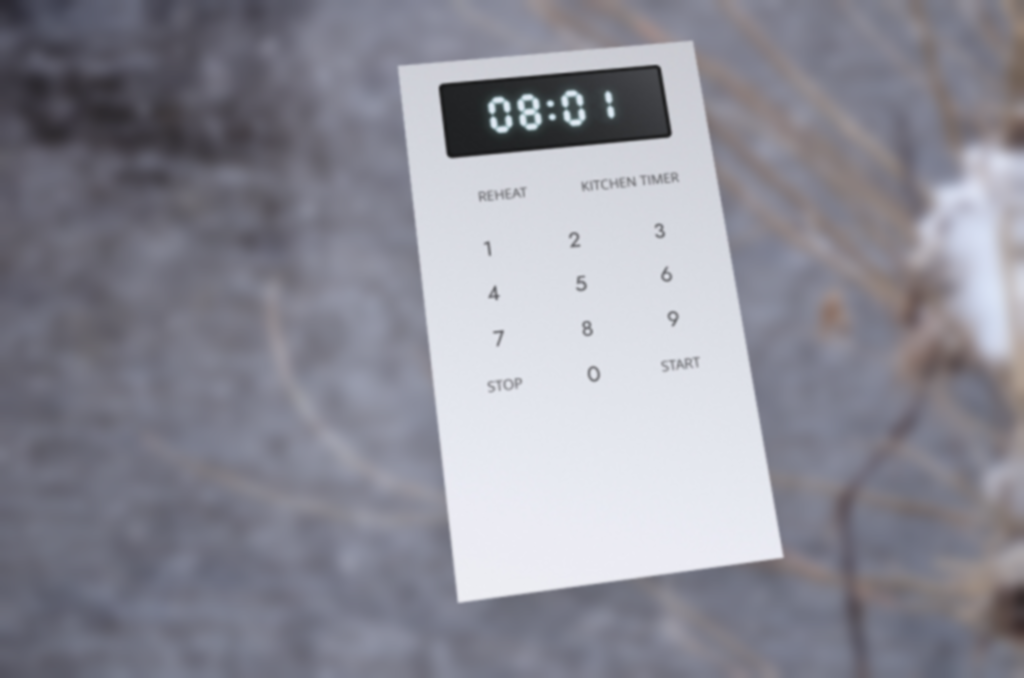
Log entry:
8 h 01 min
